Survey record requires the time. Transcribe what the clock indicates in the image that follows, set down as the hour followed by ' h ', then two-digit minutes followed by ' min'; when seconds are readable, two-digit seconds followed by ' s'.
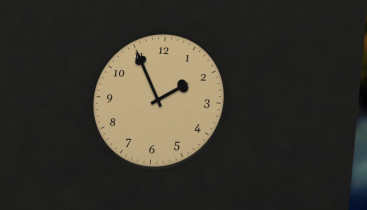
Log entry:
1 h 55 min
